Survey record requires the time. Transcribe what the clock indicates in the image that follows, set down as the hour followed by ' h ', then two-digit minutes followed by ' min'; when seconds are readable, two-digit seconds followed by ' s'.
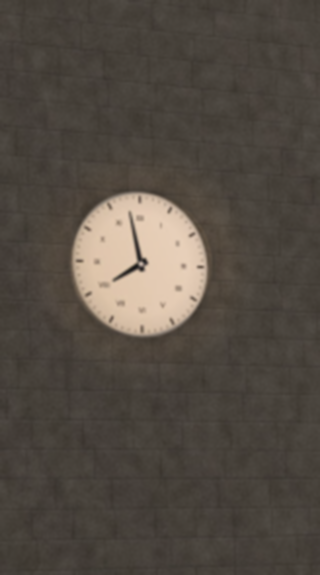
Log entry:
7 h 58 min
